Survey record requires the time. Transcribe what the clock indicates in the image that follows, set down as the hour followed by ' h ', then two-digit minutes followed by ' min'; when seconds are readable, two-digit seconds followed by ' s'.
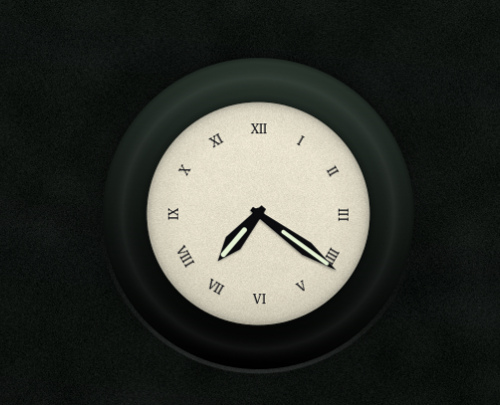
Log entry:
7 h 21 min
